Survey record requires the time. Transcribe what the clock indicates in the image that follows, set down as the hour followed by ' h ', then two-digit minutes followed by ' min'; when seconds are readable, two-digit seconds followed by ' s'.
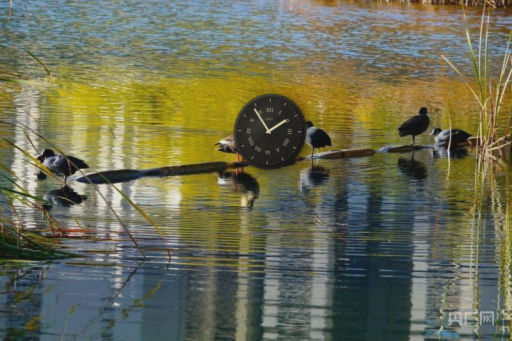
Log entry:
1 h 54 min
